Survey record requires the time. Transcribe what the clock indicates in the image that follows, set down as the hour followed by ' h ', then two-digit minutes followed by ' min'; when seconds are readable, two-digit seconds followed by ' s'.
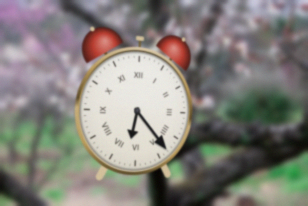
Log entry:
6 h 23 min
